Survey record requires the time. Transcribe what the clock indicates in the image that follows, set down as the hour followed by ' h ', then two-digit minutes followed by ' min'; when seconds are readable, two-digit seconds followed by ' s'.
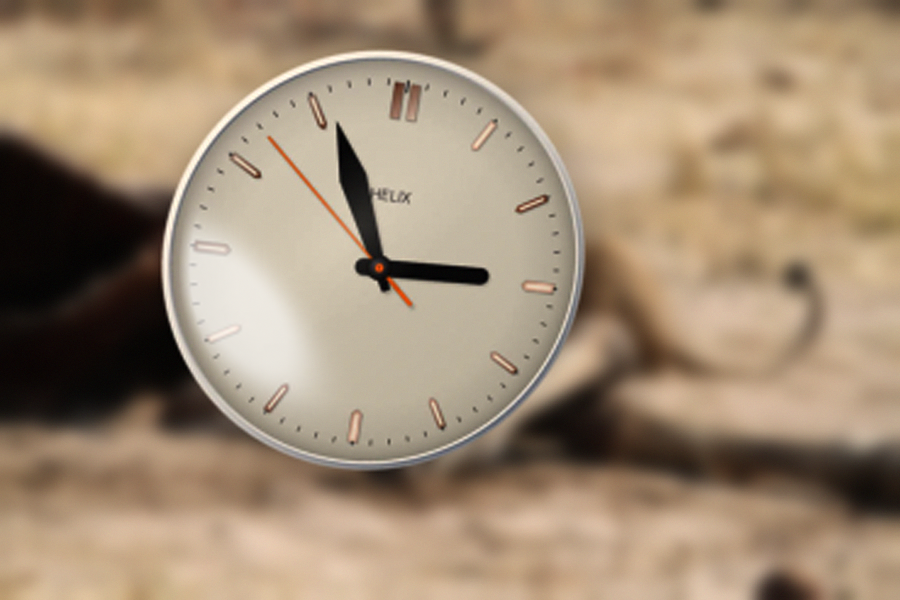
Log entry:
2 h 55 min 52 s
